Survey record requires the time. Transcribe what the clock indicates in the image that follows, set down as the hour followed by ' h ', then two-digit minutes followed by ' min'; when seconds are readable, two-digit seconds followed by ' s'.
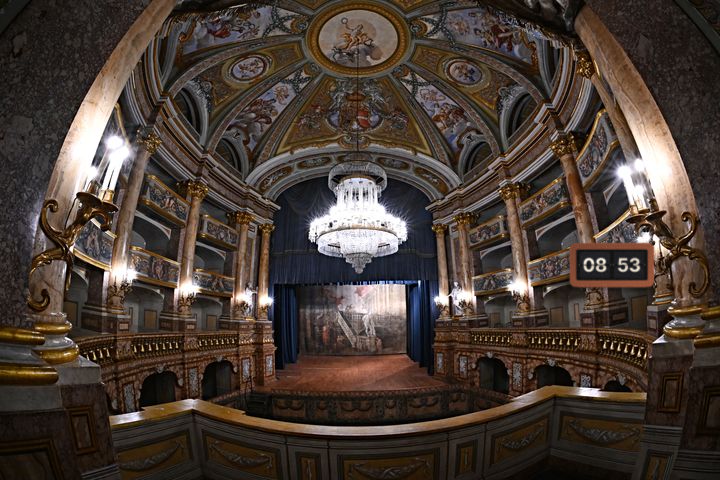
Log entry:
8 h 53 min
